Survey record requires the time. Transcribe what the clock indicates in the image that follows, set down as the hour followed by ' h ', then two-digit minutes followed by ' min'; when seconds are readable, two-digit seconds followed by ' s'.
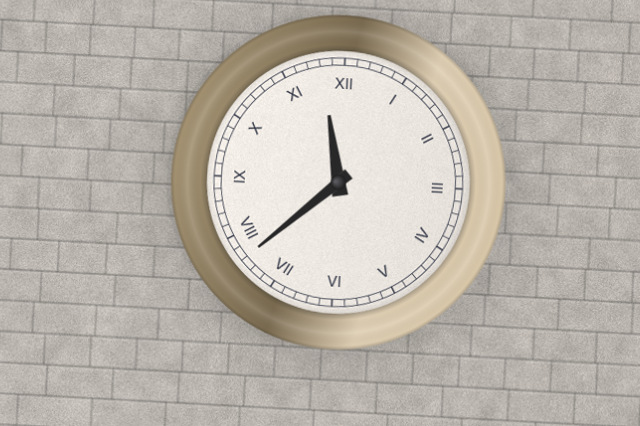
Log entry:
11 h 38 min
